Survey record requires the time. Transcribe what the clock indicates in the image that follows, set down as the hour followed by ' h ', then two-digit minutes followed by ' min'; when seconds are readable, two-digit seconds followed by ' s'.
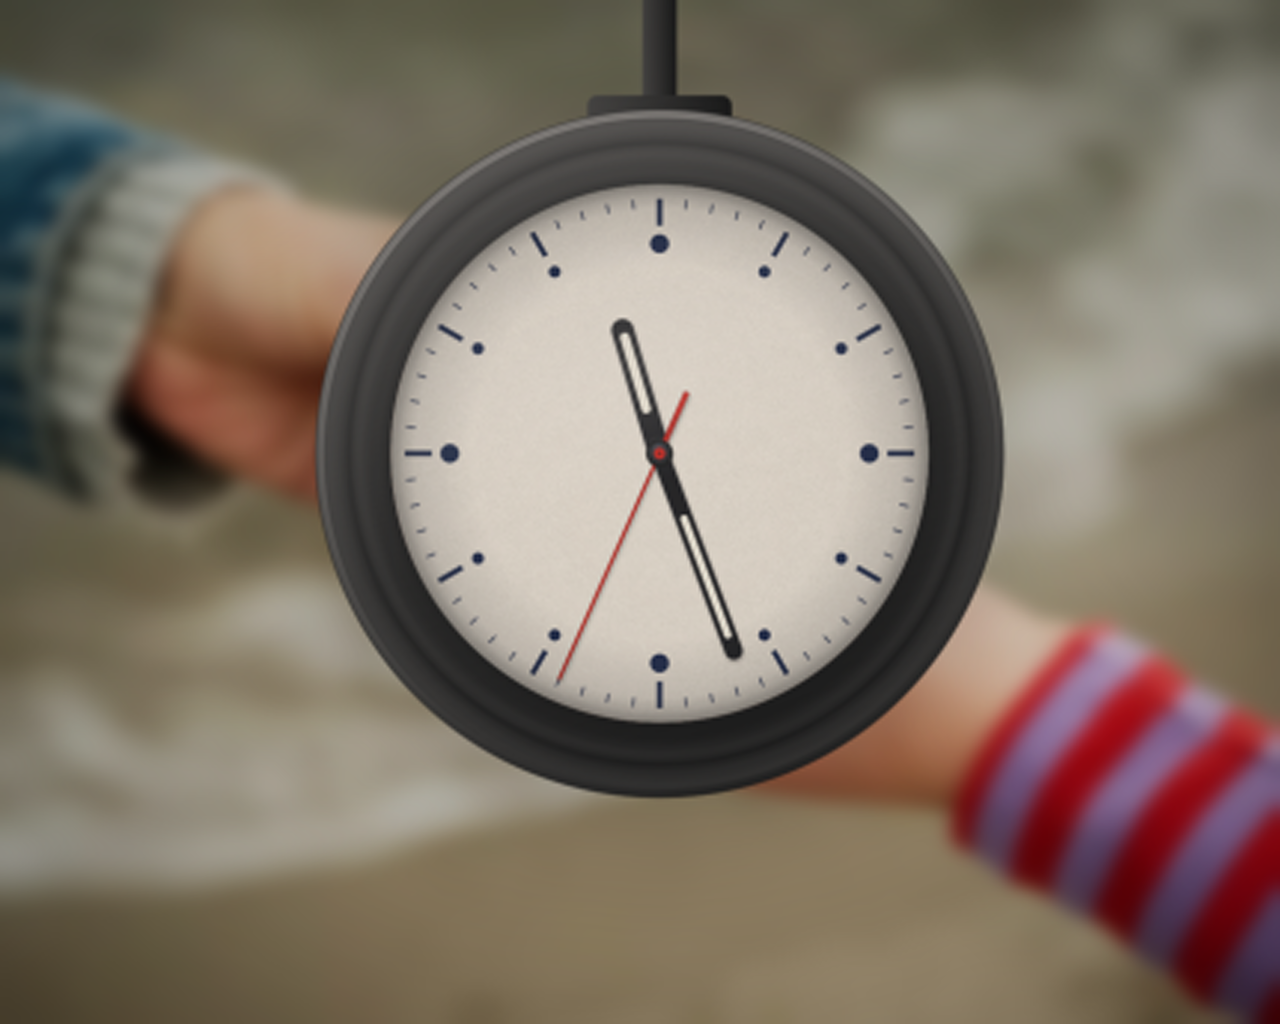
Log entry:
11 h 26 min 34 s
